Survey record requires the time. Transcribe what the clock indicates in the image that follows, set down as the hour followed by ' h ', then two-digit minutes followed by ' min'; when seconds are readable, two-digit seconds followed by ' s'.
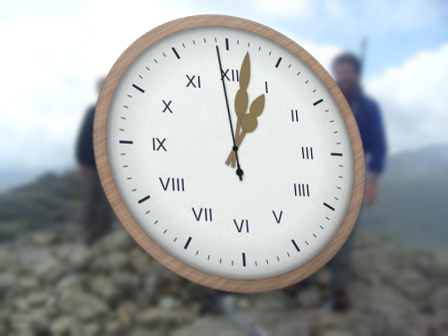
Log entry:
1 h 01 min 59 s
